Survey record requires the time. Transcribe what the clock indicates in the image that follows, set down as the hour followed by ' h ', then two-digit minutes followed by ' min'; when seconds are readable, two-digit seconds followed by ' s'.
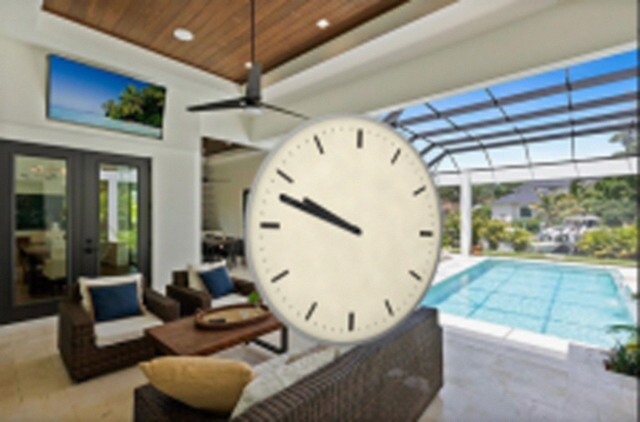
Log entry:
9 h 48 min
